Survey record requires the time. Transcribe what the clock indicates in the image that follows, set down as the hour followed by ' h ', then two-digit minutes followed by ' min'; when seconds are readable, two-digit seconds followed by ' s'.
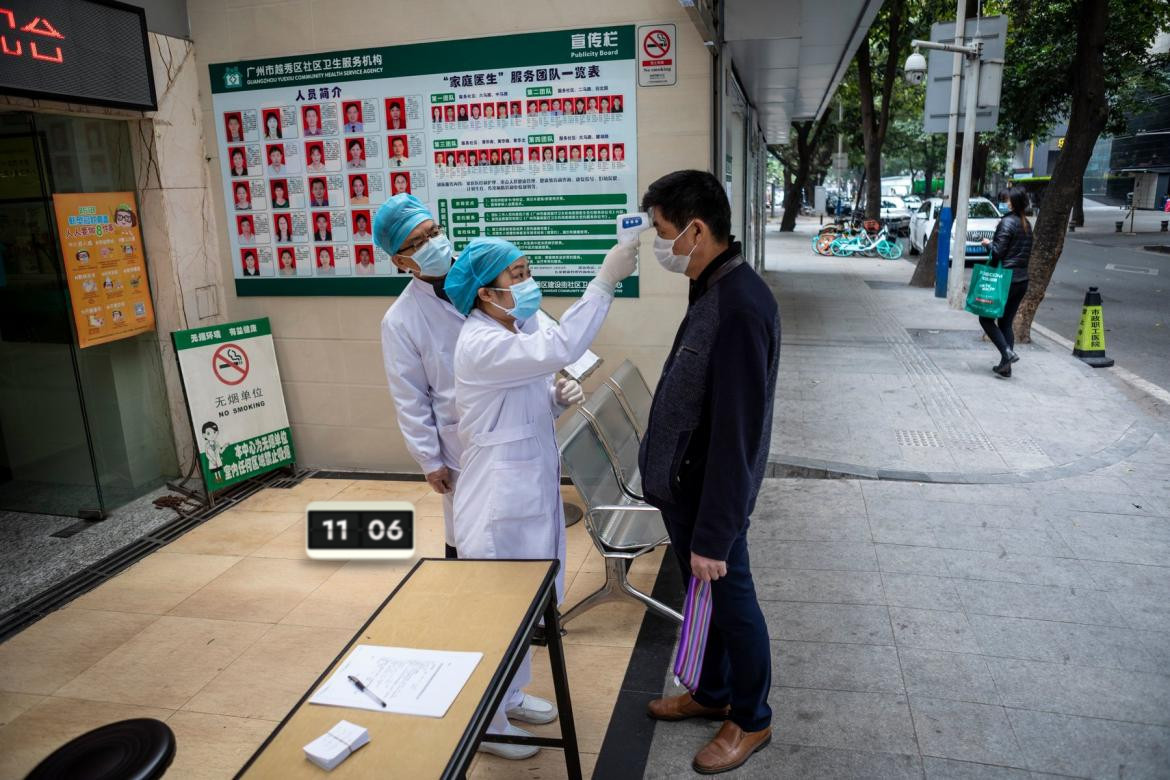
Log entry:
11 h 06 min
